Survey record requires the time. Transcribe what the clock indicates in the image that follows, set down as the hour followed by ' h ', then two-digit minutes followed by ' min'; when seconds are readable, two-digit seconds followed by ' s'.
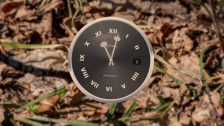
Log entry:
11 h 02 min
